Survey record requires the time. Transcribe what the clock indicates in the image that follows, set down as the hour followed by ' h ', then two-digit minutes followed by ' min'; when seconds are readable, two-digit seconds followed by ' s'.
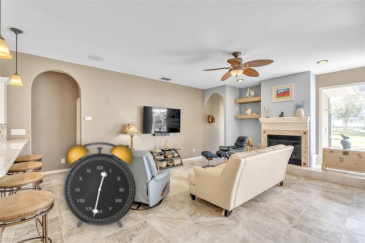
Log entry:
12 h 32 min
